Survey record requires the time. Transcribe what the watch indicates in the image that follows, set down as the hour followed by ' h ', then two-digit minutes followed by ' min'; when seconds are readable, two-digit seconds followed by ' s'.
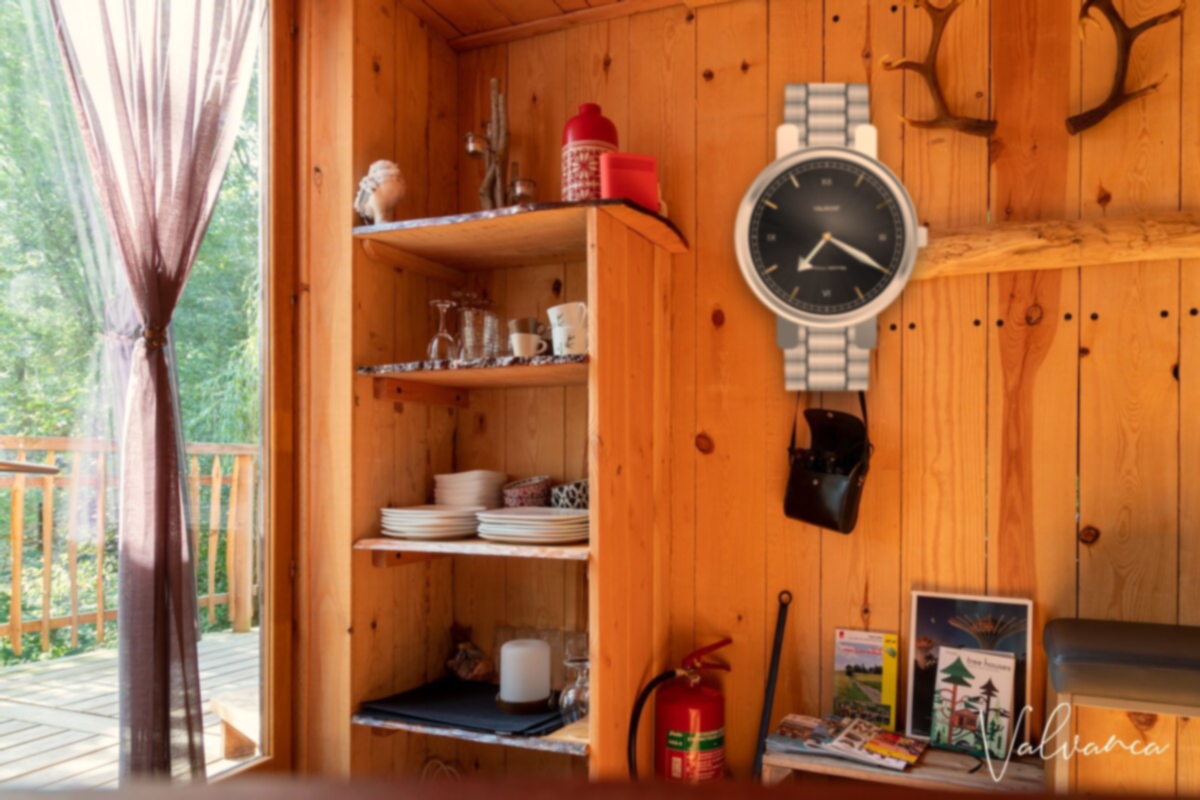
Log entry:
7 h 20 min
